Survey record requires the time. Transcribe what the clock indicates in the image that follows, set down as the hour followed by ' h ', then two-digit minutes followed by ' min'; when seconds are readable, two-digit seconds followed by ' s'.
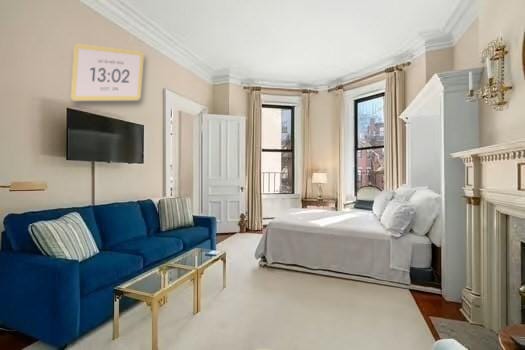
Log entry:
13 h 02 min
